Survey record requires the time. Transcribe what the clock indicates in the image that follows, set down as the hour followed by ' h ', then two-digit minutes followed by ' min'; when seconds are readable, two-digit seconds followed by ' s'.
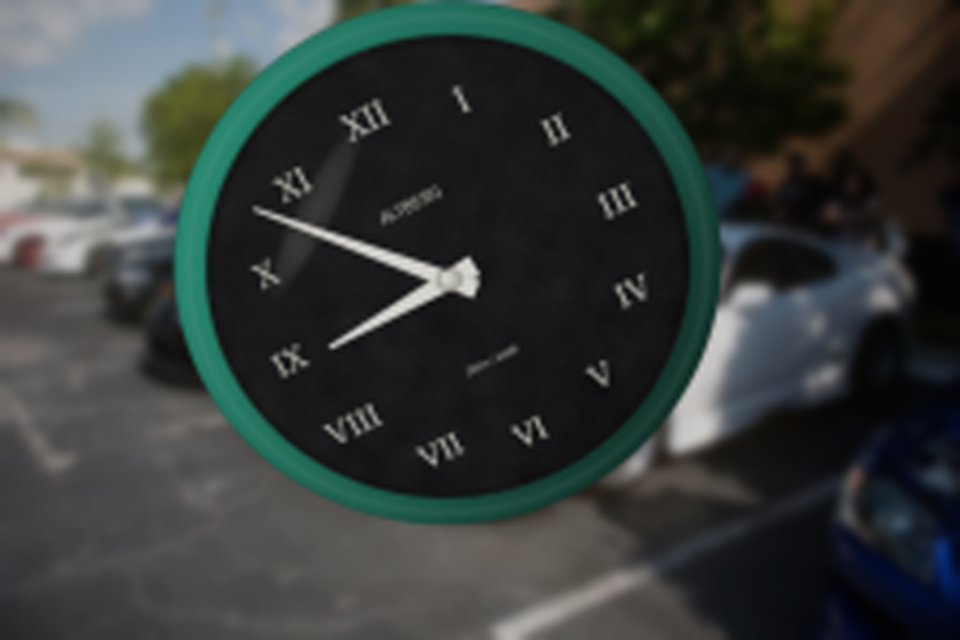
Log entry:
8 h 53 min
